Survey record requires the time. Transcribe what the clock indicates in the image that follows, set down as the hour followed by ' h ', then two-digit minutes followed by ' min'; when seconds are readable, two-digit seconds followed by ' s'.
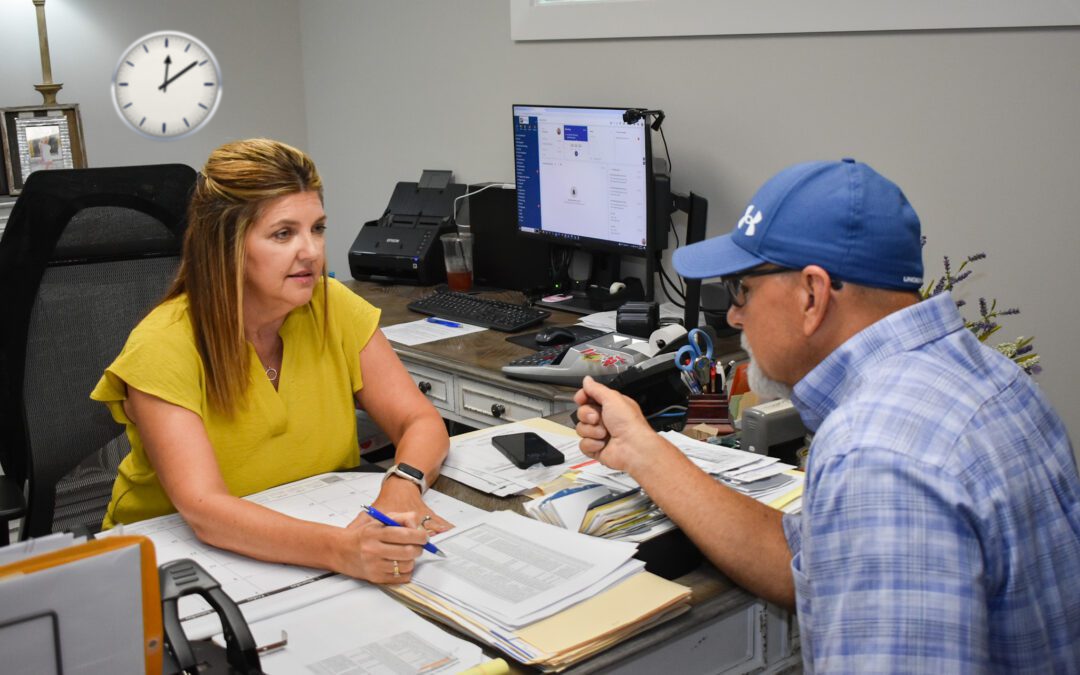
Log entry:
12 h 09 min
